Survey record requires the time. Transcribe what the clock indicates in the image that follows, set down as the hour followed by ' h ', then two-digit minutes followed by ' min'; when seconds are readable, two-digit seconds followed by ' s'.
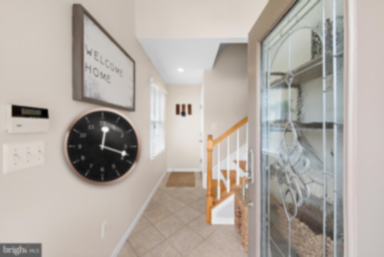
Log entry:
12 h 18 min
